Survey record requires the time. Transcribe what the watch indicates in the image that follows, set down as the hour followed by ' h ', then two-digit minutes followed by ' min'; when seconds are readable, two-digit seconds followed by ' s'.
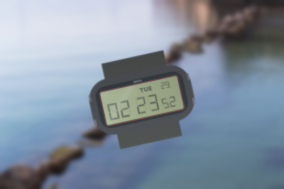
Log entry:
2 h 23 min 52 s
